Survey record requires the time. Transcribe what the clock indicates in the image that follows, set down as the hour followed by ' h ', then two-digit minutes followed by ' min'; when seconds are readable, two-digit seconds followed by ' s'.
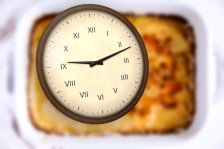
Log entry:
9 h 12 min
